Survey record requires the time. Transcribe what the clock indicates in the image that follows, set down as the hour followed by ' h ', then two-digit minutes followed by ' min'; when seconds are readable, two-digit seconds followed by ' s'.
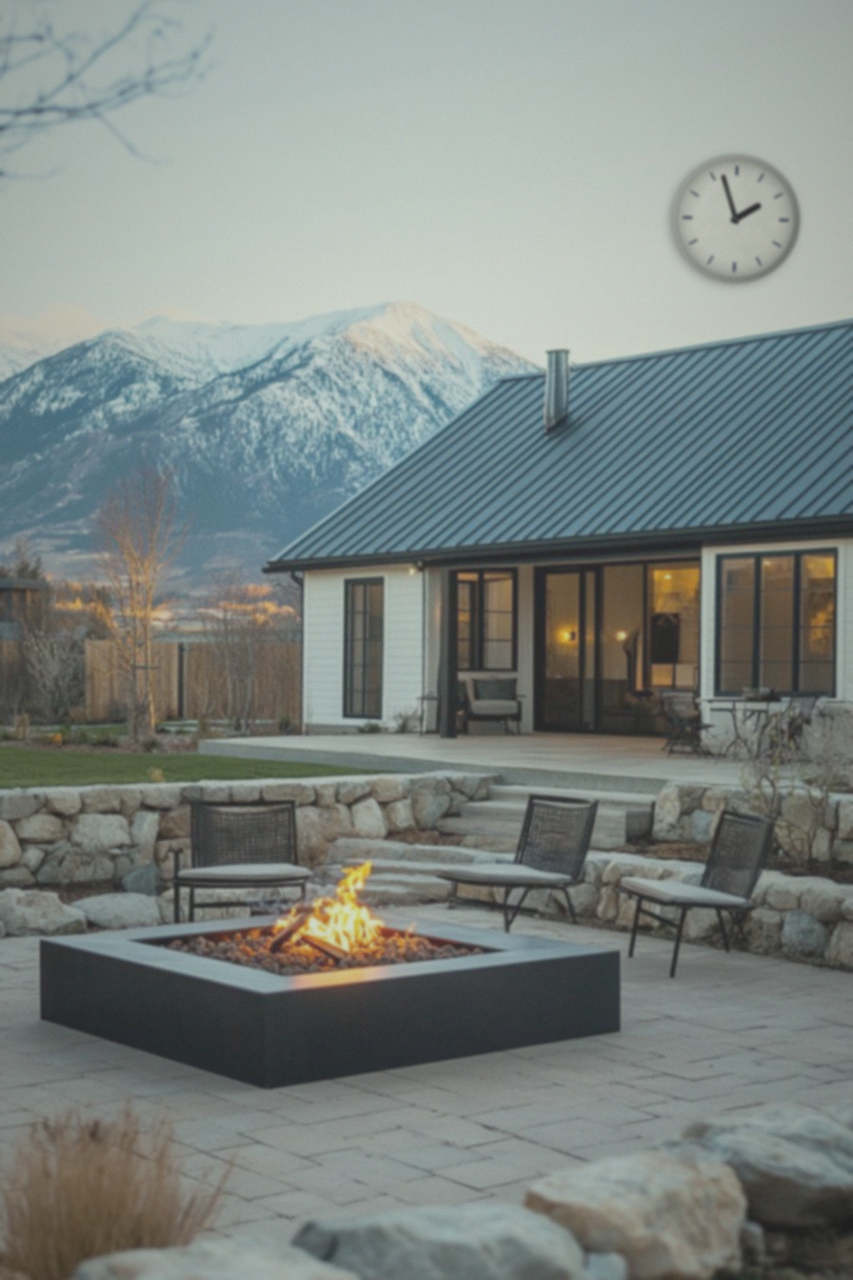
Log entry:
1 h 57 min
